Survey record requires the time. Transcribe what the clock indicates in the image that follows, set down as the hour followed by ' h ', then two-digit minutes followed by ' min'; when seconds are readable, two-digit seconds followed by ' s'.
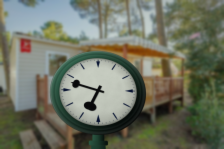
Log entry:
6 h 48 min
